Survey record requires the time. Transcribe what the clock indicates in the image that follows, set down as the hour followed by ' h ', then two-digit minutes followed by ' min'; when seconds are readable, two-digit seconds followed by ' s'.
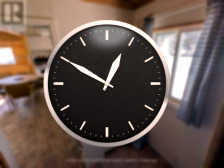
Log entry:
12 h 50 min
